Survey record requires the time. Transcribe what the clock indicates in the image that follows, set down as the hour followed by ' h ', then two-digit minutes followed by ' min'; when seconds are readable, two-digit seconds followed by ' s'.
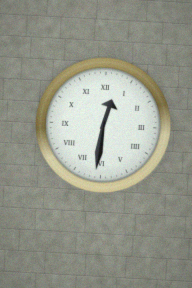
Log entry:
12 h 31 min
